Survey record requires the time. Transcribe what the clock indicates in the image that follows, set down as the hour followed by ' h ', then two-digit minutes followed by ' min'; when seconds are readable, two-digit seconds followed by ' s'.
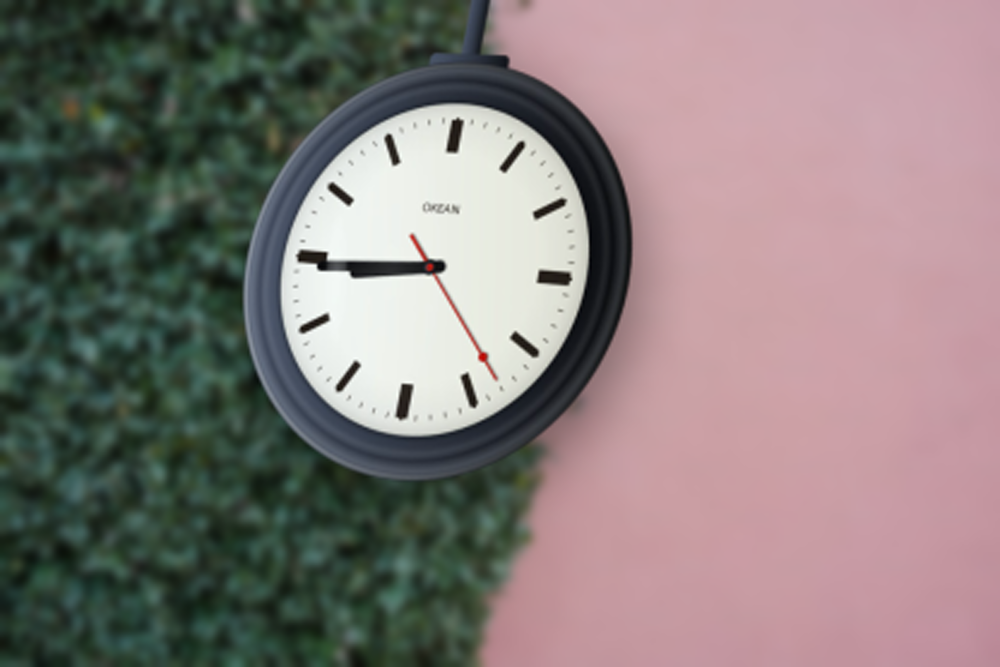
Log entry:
8 h 44 min 23 s
